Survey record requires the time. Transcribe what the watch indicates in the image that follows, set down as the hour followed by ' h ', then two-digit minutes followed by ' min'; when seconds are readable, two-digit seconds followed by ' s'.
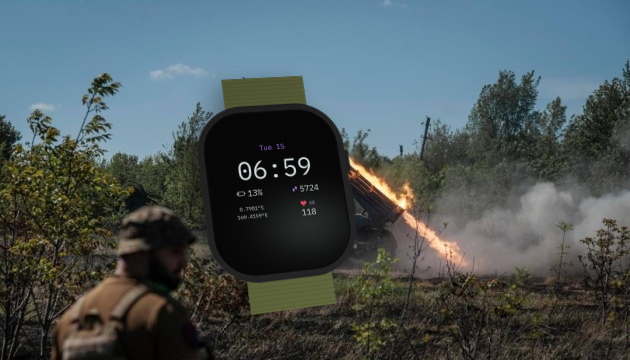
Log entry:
6 h 59 min
